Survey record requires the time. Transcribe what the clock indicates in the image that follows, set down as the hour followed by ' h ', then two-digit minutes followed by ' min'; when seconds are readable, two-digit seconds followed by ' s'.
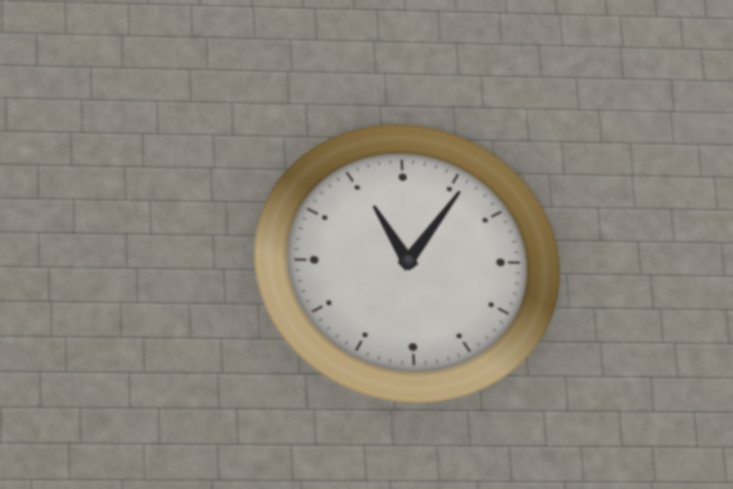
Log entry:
11 h 06 min
